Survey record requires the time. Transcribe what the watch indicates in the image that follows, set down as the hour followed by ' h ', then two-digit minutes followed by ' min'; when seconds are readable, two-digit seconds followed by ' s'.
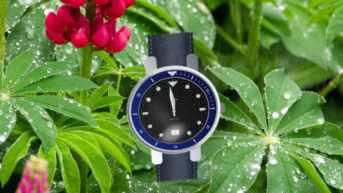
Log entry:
11 h 59 min
